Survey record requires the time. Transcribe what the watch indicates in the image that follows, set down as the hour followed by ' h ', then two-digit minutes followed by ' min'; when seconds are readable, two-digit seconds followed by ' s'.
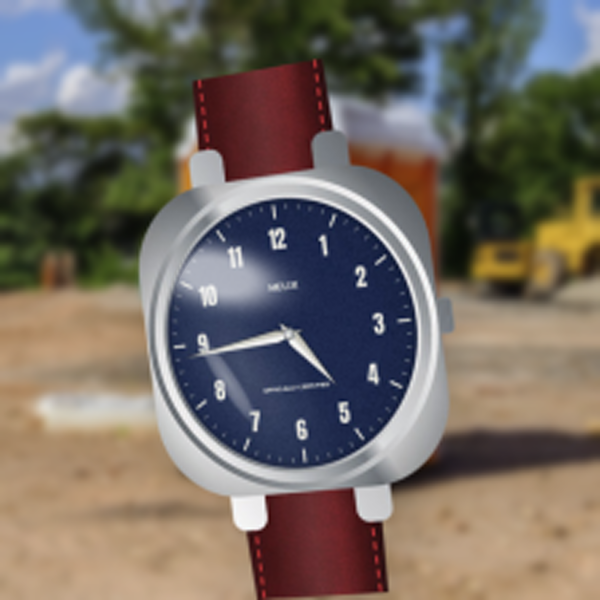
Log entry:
4 h 44 min
